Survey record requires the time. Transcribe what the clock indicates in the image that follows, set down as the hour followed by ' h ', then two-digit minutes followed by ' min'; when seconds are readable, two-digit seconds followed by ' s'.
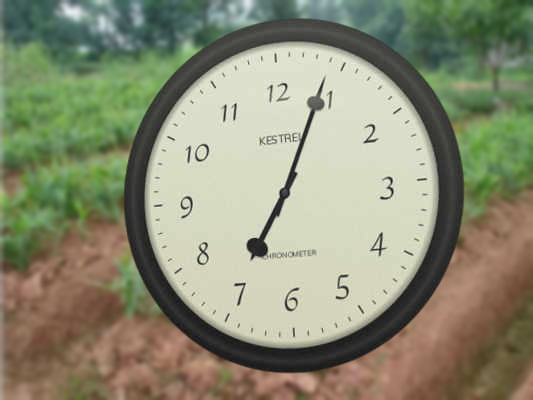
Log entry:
7 h 04 min
